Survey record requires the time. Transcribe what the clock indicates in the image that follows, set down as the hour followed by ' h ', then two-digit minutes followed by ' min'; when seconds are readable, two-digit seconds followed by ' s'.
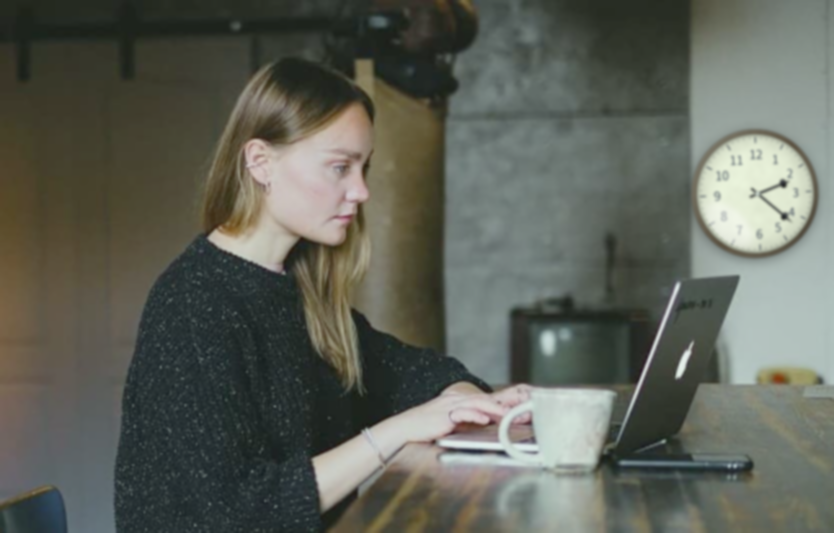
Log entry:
2 h 22 min
